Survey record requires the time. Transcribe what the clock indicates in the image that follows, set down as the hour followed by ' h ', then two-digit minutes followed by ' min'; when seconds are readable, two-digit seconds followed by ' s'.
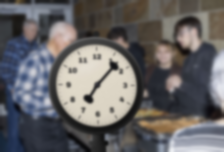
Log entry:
7 h 07 min
